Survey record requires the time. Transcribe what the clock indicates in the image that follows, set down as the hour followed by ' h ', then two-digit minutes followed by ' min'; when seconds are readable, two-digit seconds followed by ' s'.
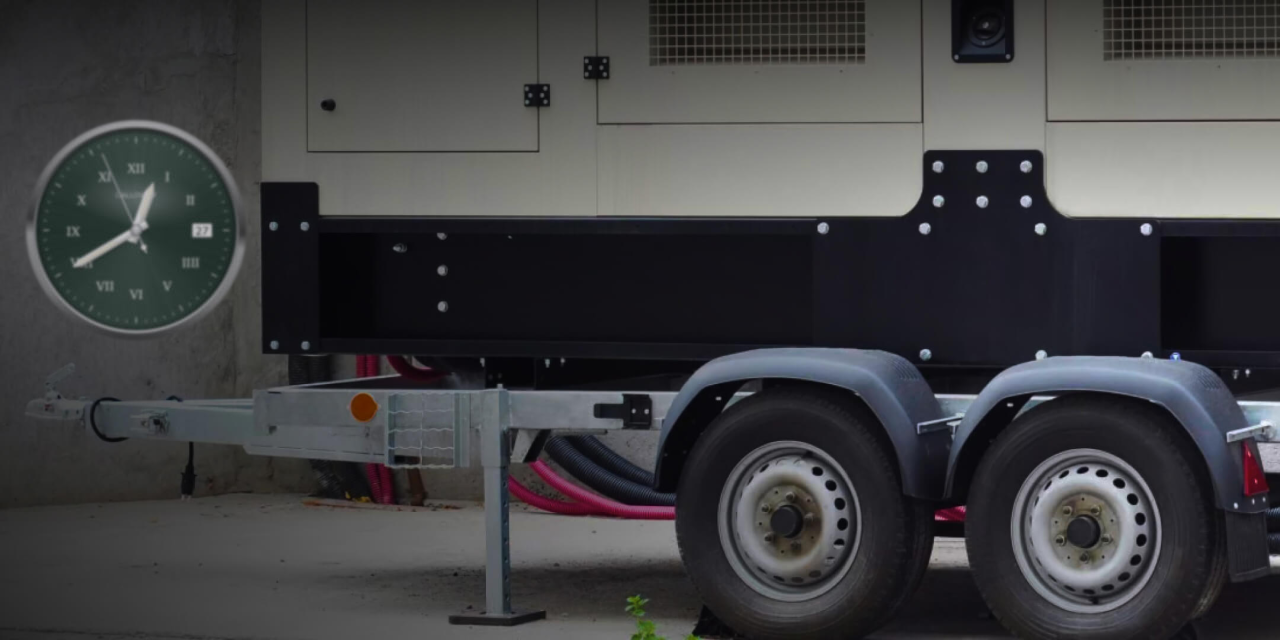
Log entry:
12 h 39 min 56 s
